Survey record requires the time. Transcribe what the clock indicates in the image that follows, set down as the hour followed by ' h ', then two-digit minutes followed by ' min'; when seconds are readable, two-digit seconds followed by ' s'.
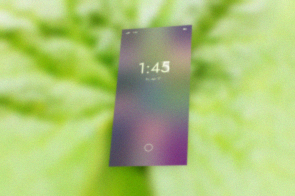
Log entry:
1 h 45 min
